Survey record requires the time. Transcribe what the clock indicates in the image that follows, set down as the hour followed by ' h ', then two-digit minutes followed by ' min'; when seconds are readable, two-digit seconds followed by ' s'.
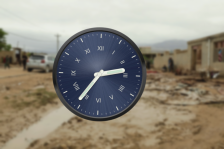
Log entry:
2 h 36 min
